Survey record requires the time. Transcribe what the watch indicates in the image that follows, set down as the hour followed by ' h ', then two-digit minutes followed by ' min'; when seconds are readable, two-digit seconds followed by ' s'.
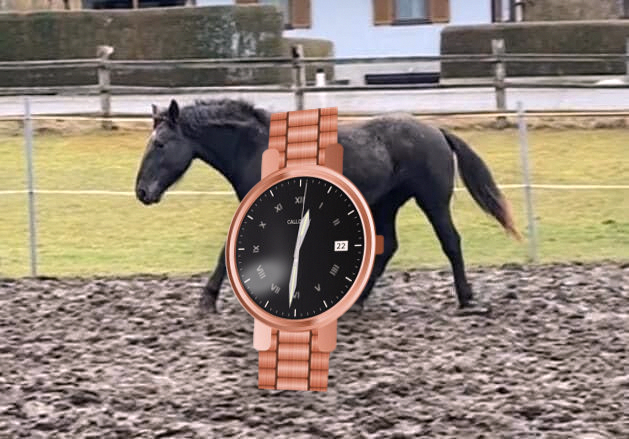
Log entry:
12 h 31 min 01 s
